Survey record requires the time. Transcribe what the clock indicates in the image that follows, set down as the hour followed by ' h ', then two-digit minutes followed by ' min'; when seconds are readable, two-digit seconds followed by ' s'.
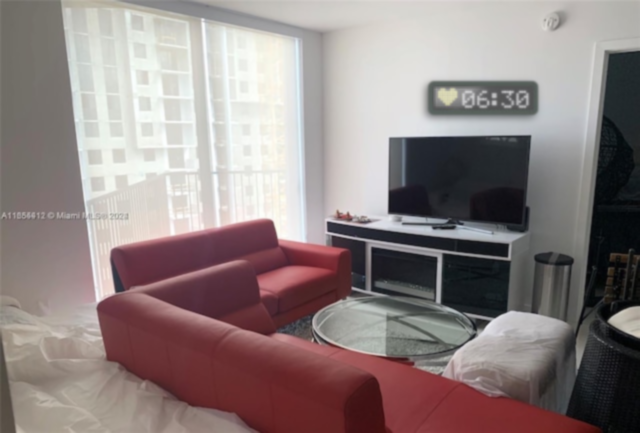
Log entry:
6 h 30 min
